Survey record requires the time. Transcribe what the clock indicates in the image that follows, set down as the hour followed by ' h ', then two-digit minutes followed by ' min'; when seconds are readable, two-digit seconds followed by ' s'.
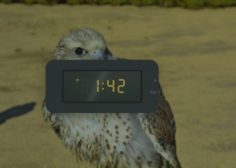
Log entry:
1 h 42 min
